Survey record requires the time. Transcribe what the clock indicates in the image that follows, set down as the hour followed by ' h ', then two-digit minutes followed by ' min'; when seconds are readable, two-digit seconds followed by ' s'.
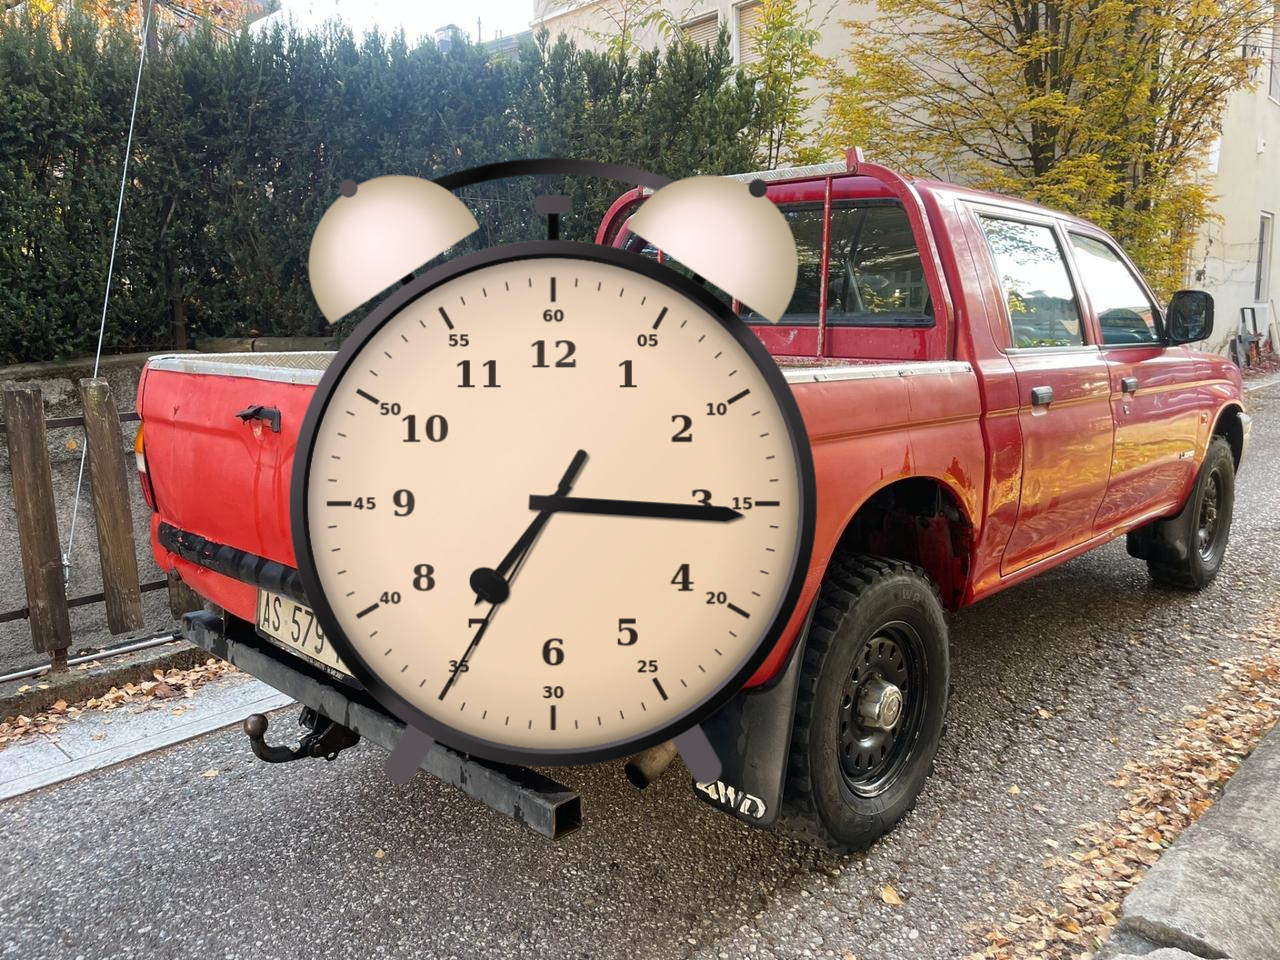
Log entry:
7 h 15 min 35 s
